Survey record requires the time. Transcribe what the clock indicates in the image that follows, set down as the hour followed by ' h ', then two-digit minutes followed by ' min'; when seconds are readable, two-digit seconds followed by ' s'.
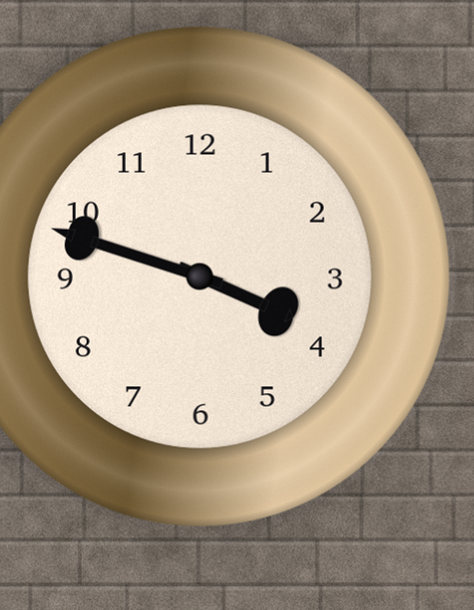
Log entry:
3 h 48 min
